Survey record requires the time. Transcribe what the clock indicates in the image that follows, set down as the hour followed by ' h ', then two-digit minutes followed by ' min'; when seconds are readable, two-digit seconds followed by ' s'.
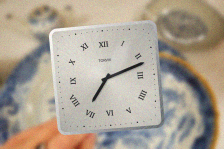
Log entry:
7 h 12 min
